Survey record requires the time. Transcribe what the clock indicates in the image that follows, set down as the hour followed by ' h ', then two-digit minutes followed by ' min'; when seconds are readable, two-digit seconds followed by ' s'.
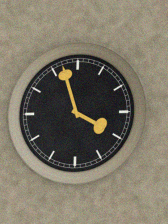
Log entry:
3 h 57 min
